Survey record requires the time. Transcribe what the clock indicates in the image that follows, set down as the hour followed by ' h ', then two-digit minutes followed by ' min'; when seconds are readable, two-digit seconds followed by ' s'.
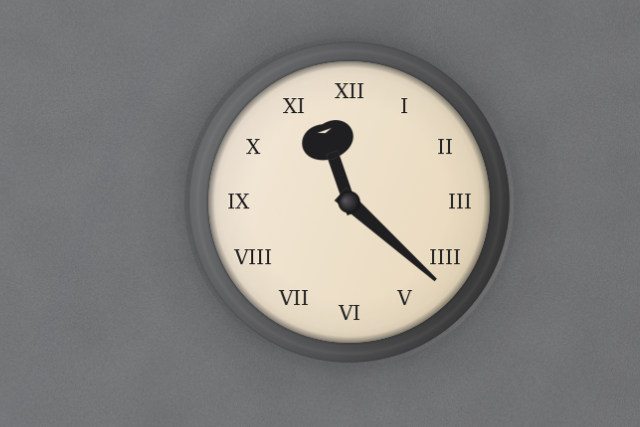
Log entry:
11 h 22 min
